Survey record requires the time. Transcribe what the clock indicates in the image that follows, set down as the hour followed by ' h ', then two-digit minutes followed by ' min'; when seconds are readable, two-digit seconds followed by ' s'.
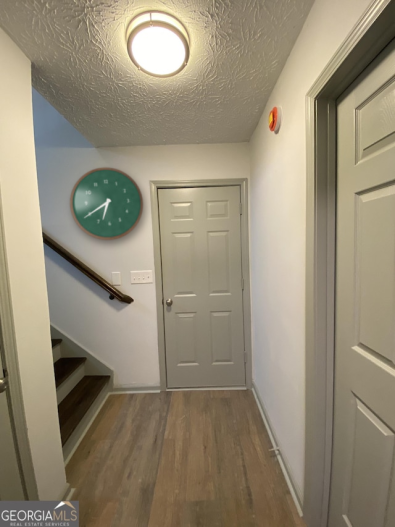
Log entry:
6 h 40 min
